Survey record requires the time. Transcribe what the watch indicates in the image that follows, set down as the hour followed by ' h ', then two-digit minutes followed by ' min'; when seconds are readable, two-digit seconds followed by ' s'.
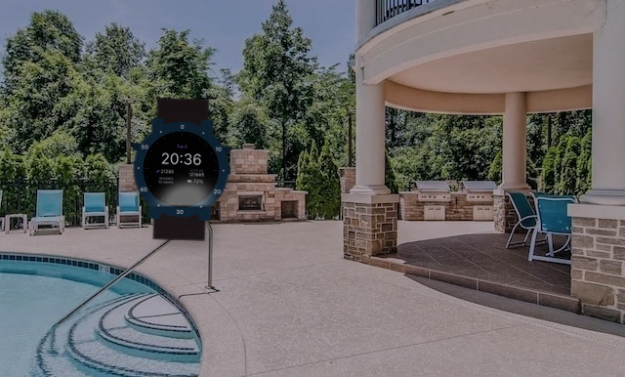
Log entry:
20 h 36 min
